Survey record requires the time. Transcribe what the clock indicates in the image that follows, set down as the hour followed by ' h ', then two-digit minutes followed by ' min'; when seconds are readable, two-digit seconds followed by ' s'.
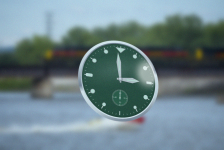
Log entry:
2 h 59 min
